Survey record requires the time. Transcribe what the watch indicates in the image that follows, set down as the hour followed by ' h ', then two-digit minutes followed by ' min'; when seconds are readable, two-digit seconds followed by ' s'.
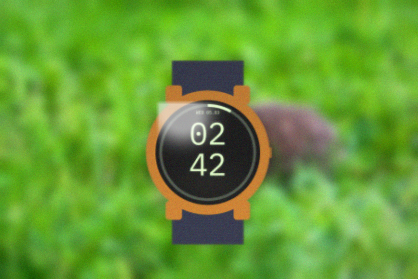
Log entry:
2 h 42 min
